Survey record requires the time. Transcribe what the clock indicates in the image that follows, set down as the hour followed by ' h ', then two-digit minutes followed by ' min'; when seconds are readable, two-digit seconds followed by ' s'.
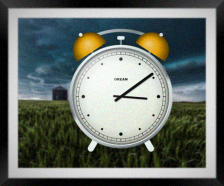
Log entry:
3 h 09 min
